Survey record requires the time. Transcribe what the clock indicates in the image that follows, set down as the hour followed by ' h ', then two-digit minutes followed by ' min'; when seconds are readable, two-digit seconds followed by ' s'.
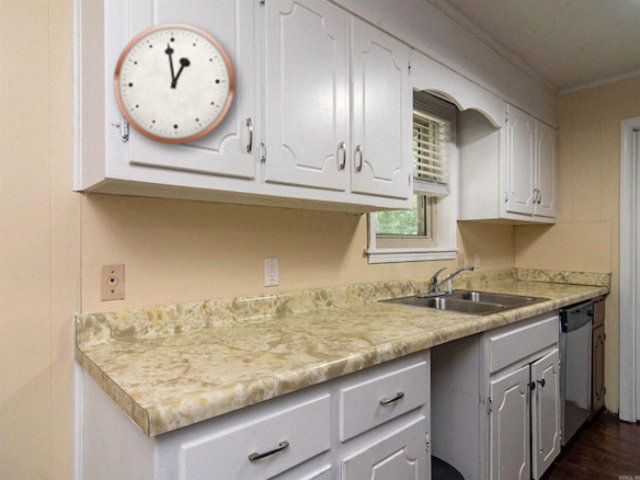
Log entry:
12 h 59 min
